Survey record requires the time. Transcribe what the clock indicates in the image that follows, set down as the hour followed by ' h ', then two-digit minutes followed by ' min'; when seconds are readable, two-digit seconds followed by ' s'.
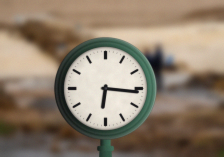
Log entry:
6 h 16 min
